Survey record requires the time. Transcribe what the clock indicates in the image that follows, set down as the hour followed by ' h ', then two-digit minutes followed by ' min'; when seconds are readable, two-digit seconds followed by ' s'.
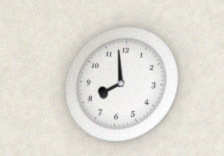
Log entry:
7 h 58 min
